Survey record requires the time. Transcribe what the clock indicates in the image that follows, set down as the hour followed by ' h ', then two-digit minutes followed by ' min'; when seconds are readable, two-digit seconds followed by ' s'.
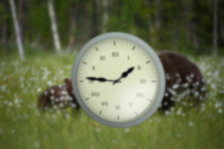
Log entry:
1 h 46 min
